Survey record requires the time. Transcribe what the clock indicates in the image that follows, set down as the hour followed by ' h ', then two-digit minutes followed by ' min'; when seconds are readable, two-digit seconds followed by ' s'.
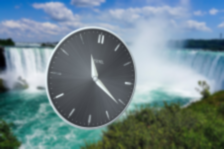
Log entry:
11 h 21 min
